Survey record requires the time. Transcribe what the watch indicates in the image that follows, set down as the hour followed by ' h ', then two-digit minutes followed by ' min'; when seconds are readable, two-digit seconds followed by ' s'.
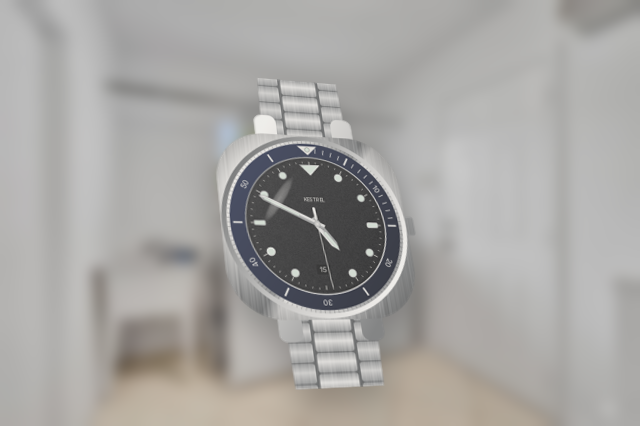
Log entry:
4 h 49 min 29 s
